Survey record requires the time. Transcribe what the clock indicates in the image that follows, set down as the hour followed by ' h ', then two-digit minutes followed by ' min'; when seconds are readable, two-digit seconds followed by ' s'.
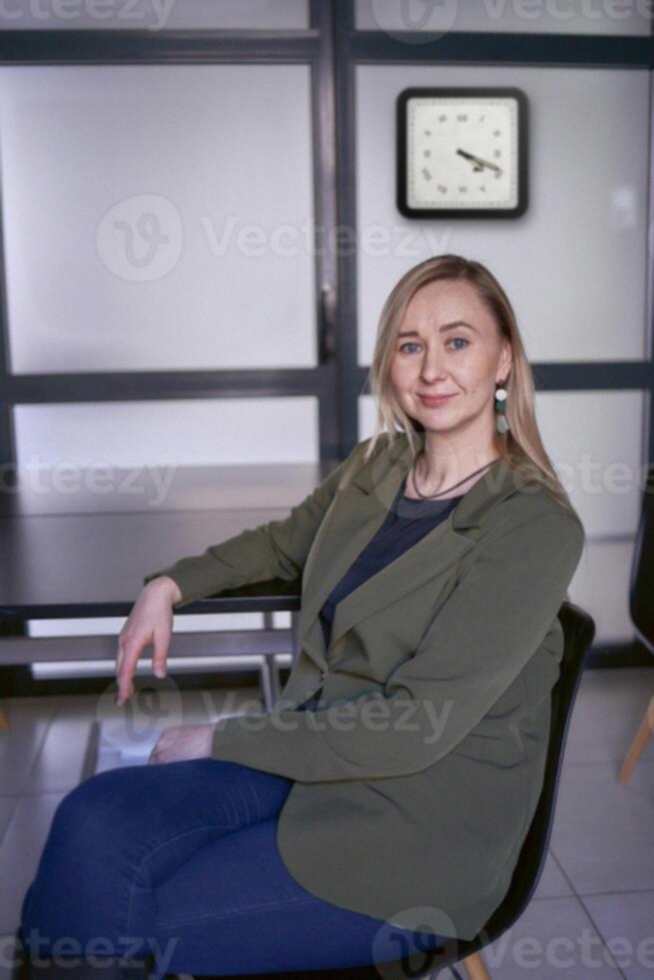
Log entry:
4 h 19 min
